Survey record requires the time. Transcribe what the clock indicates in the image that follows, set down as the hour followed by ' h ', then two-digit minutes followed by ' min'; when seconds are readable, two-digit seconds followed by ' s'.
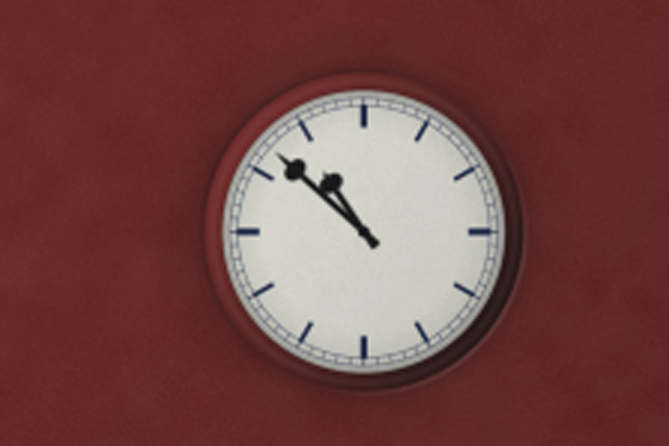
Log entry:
10 h 52 min
